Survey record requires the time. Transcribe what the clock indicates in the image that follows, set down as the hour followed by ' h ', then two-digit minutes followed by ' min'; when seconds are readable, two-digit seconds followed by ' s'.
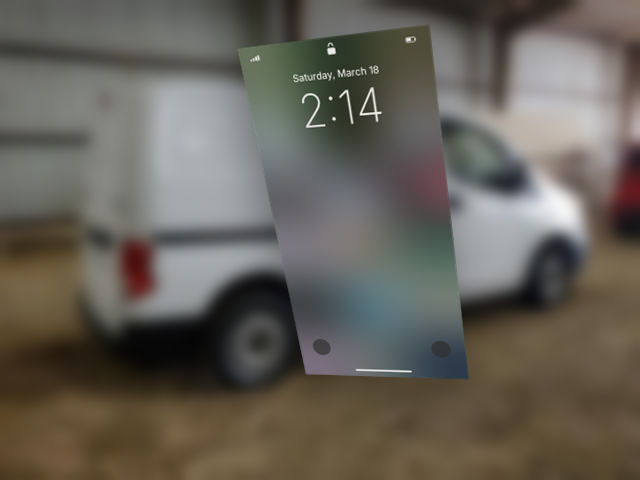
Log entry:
2 h 14 min
